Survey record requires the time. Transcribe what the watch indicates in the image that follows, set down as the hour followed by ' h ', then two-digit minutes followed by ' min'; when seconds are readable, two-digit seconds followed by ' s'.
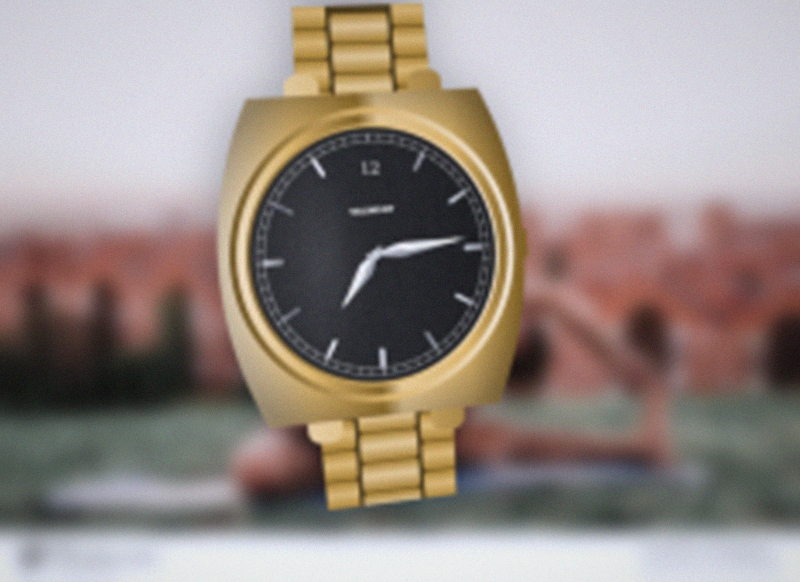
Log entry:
7 h 14 min
